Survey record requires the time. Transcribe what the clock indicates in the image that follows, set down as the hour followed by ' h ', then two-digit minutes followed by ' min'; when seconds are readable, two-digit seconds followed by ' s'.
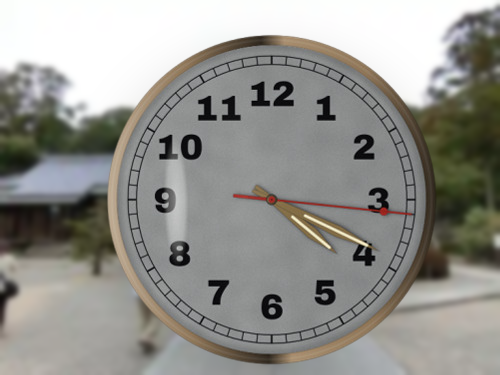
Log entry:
4 h 19 min 16 s
